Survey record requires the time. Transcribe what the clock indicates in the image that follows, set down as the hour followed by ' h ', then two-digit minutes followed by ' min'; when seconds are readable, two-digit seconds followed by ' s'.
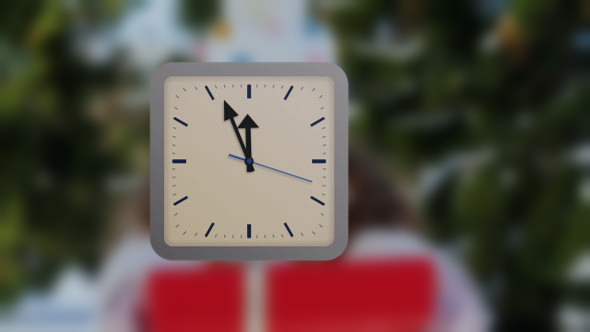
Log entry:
11 h 56 min 18 s
